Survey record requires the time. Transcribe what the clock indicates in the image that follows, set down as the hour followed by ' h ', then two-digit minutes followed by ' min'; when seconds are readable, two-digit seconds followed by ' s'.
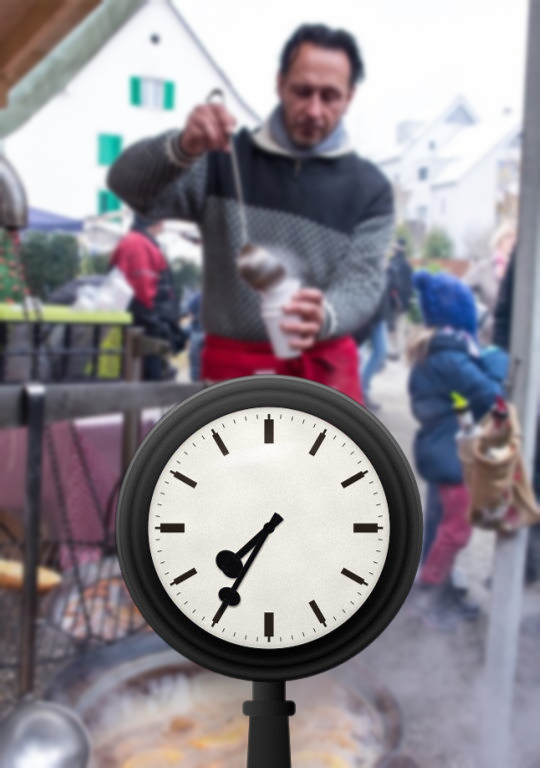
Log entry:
7 h 35 min
